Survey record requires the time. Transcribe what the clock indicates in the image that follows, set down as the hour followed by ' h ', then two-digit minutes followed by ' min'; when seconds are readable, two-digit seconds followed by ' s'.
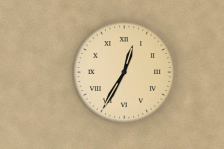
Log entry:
12 h 35 min
